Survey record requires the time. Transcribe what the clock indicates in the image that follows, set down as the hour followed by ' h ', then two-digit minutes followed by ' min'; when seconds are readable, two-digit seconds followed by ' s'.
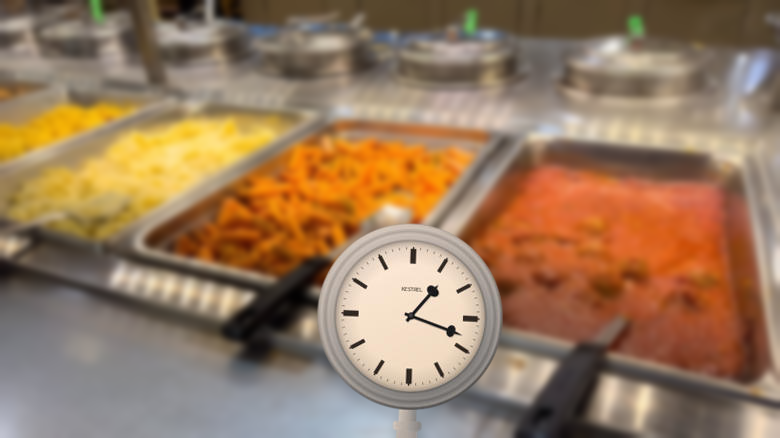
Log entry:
1 h 18 min
